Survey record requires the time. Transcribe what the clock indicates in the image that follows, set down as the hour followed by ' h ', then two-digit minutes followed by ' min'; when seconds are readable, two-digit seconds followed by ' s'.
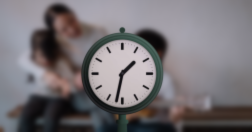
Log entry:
1 h 32 min
